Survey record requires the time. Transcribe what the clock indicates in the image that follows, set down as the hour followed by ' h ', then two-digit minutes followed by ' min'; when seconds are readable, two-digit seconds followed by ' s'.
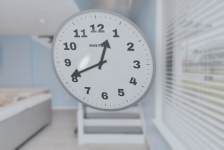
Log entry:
12 h 41 min
